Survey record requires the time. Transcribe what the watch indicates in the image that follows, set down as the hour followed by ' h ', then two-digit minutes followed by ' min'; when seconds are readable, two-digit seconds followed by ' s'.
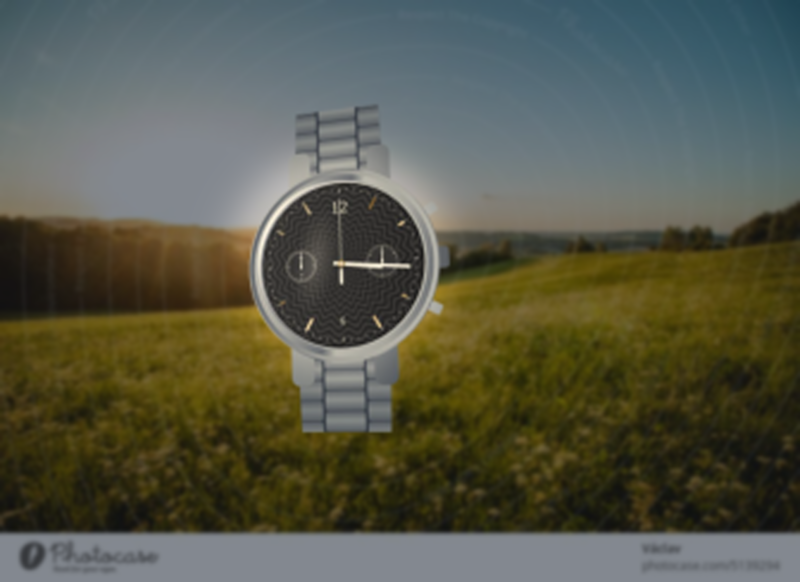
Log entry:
3 h 16 min
